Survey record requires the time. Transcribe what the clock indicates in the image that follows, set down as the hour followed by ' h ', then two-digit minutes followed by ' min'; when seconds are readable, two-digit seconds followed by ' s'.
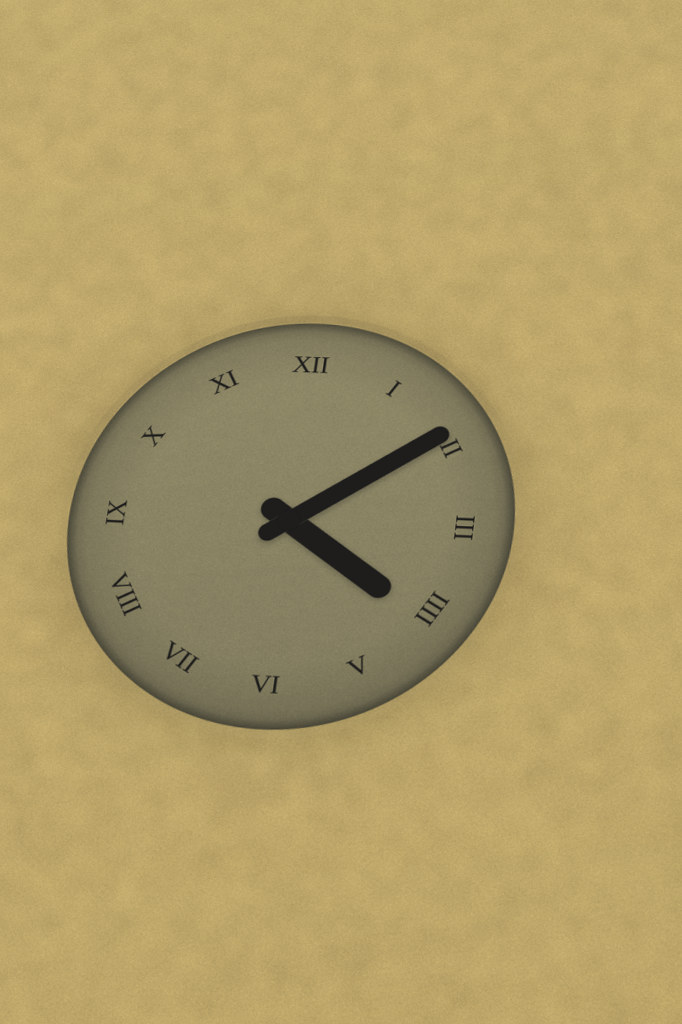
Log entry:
4 h 09 min
